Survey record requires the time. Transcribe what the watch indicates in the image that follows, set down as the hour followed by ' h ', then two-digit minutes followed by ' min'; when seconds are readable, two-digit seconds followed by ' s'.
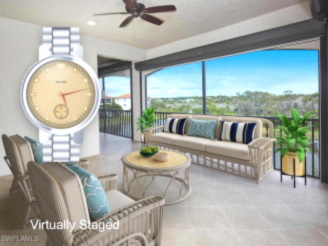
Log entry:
5 h 13 min
